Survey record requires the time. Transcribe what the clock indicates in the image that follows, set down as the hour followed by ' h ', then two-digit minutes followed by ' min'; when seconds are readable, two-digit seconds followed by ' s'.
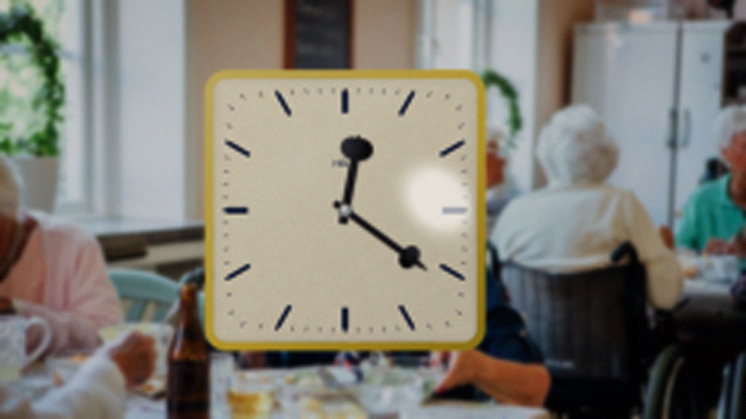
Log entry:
12 h 21 min
